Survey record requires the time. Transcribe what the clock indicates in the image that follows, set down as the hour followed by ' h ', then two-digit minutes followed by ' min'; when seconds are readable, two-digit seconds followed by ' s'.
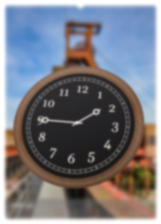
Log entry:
1 h 45 min
